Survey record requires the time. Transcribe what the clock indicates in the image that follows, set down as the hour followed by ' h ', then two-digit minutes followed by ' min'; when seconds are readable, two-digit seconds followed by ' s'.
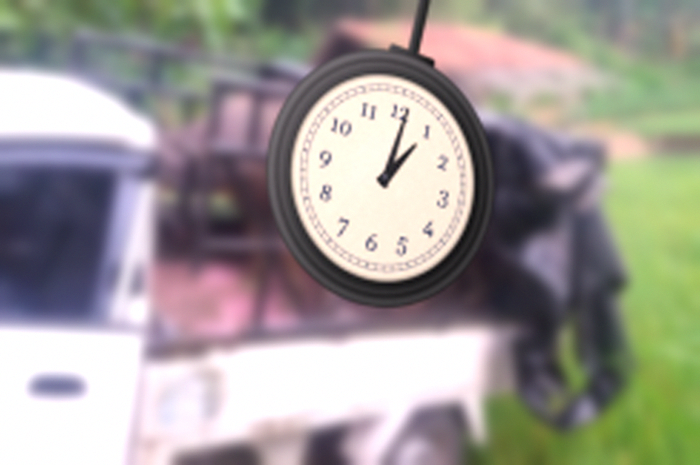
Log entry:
1 h 01 min
